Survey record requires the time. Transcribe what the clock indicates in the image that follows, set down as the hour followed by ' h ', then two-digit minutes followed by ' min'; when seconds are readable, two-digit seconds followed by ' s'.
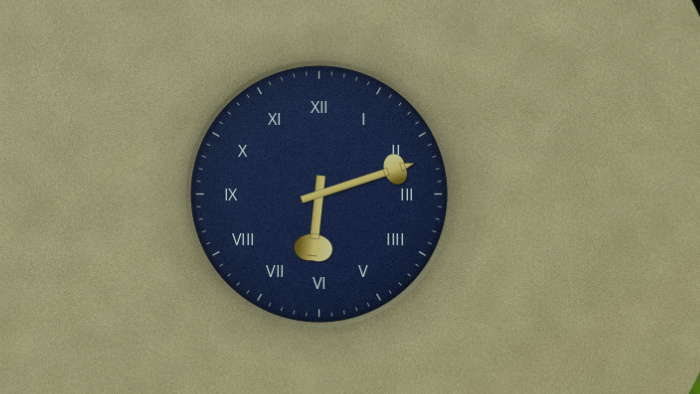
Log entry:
6 h 12 min
